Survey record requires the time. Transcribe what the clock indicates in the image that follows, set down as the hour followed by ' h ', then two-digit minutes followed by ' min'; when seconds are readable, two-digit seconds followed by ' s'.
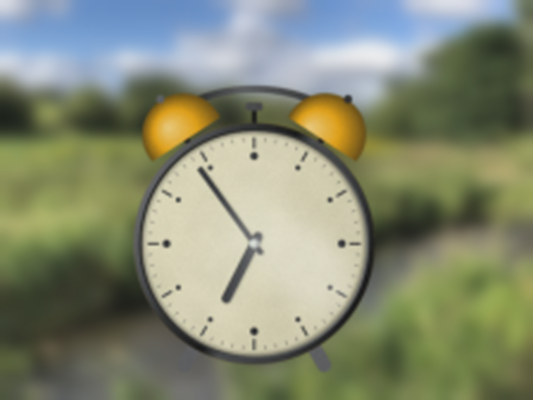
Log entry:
6 h 54 min
